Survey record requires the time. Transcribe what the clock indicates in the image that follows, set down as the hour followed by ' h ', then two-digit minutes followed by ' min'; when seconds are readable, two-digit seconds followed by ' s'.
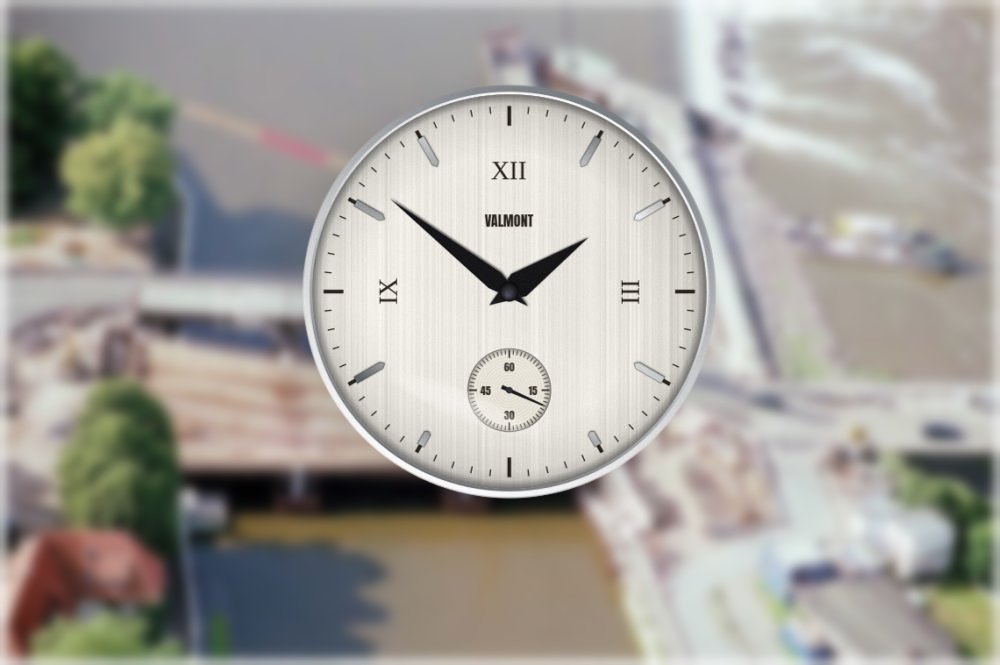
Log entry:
1 h 51 min 19 s
